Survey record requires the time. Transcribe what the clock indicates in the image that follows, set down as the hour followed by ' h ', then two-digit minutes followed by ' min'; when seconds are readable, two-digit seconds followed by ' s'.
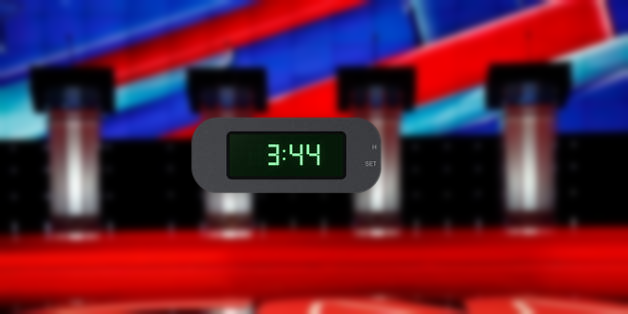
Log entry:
3 h 44 min
